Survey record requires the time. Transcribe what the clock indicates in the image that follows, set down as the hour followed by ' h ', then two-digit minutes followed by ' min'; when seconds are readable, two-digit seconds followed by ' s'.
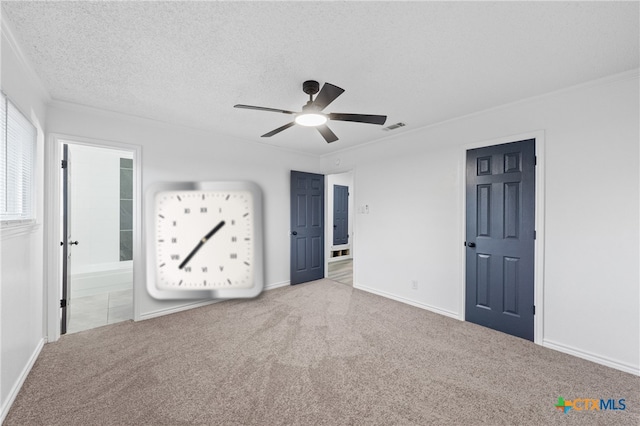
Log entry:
1 h 37 min
